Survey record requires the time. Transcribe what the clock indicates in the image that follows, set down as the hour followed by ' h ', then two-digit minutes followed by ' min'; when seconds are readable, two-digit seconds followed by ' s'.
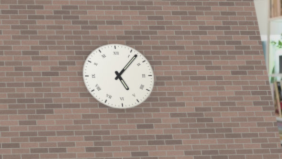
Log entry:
5 h 07 min
